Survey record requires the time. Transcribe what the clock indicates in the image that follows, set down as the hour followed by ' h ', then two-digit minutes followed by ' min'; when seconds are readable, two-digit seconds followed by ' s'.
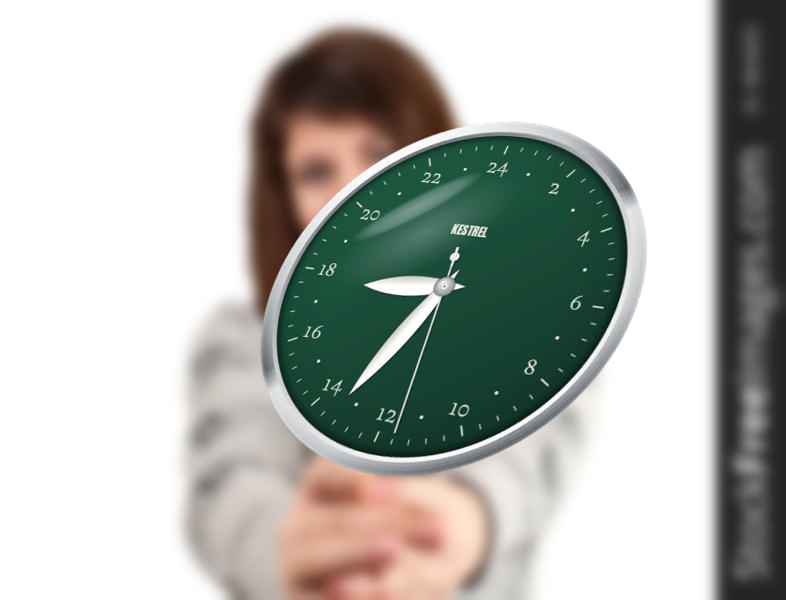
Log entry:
17 h 33 min 29 s
